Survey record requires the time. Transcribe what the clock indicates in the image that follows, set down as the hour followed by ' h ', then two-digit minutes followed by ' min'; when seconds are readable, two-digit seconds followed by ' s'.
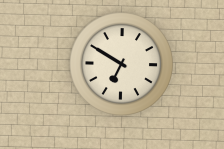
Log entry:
6 h 50 min
